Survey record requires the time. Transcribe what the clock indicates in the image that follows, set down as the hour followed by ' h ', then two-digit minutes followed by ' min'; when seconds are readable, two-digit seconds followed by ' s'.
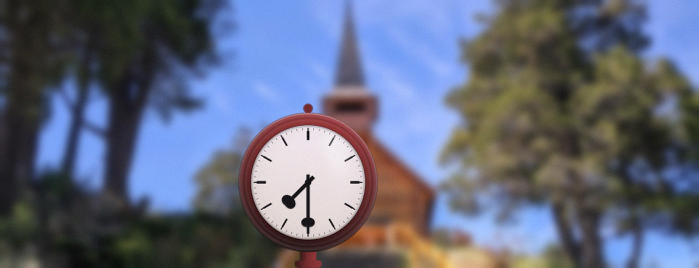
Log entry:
7 h 30 min
